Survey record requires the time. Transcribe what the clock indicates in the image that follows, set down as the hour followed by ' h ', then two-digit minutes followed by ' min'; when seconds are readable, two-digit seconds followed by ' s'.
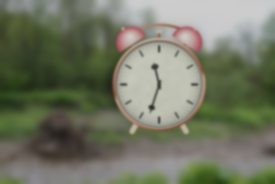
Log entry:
11 h 33 min
